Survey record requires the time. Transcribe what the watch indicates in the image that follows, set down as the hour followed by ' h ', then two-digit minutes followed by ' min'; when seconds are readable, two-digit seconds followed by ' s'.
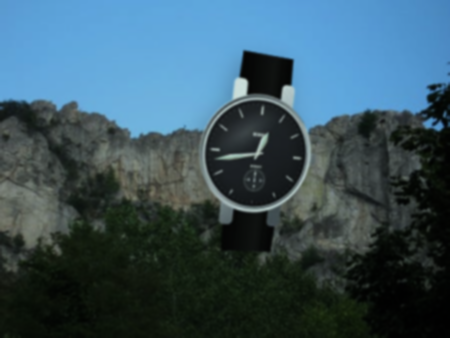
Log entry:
12 h 43 min
